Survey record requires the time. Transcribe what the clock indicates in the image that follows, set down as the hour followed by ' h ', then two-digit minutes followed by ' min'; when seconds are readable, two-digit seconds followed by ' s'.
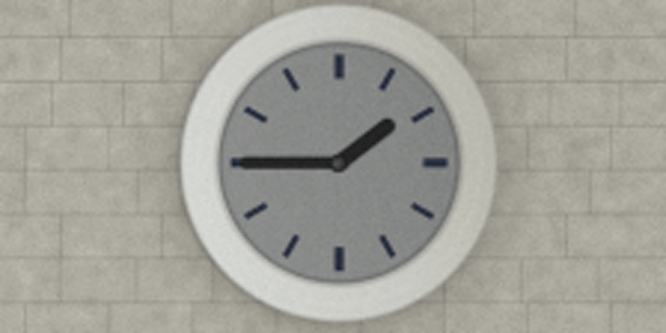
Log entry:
1 h 45 min
